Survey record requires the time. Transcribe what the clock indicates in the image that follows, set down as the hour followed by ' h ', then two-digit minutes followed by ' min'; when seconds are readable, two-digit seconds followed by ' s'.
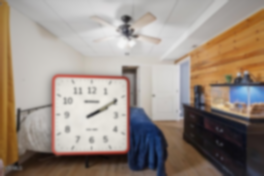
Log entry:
2 h 10 min
